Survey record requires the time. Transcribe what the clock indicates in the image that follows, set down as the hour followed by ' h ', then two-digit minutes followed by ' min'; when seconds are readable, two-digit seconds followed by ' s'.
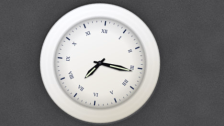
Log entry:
7 h 16 min
